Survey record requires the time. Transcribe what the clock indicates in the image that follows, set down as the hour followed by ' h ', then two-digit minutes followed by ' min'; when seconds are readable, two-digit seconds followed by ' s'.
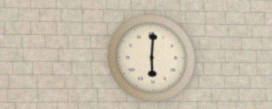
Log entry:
6 h 01 min
